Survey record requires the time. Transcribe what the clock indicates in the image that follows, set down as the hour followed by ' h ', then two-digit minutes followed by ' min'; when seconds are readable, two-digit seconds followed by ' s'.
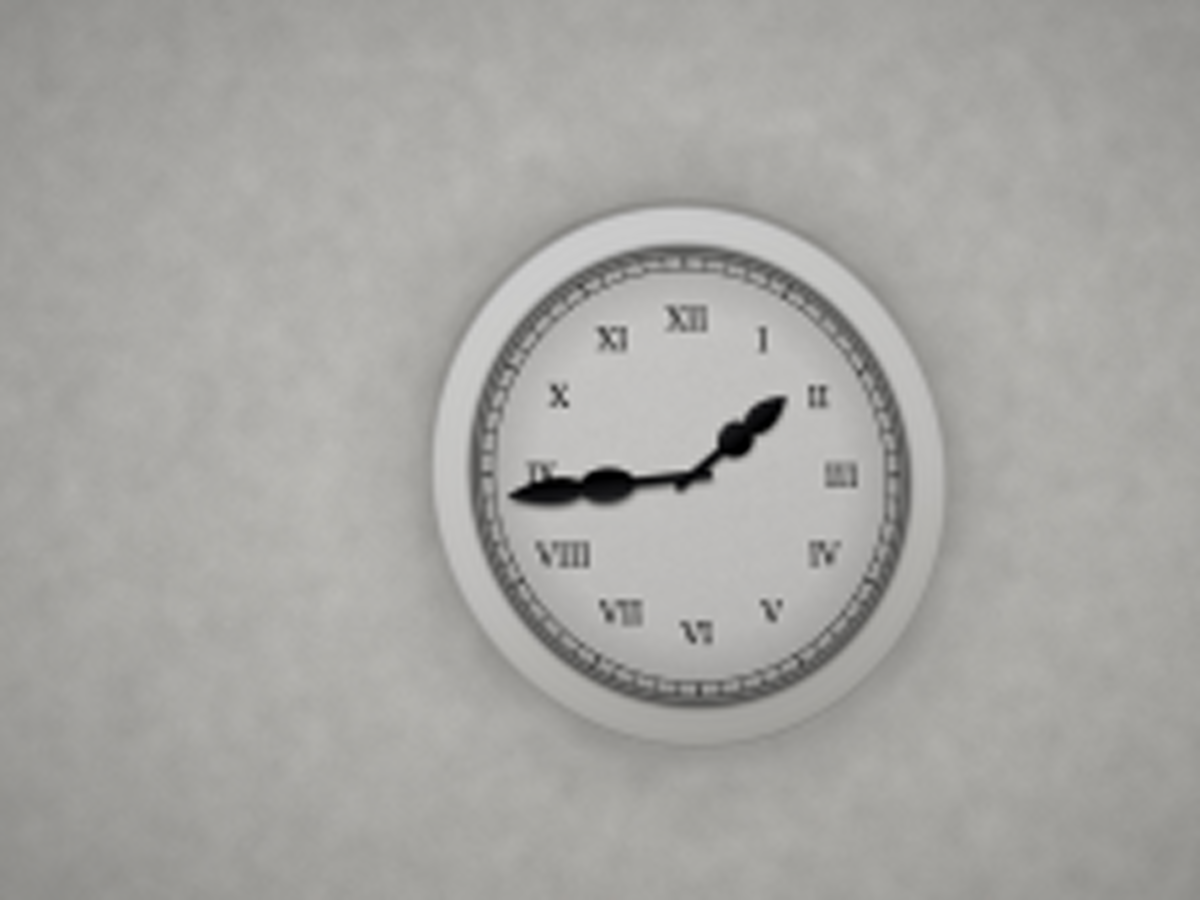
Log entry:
1 h 44 min
